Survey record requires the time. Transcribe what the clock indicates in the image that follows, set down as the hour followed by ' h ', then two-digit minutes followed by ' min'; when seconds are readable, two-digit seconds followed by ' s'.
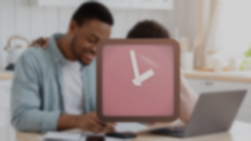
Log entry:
1 h 58 min
